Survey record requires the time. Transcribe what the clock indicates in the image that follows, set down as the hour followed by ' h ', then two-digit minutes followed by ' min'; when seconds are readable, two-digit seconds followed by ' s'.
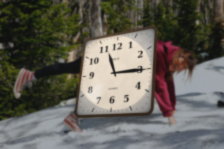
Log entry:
11 h 15 min
